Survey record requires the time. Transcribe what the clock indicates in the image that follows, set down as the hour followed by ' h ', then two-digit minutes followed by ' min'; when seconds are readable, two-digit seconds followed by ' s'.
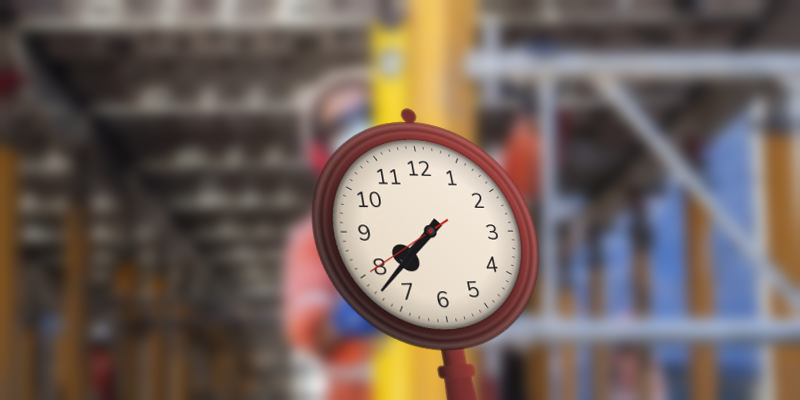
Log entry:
7 h 37 min 40 s
